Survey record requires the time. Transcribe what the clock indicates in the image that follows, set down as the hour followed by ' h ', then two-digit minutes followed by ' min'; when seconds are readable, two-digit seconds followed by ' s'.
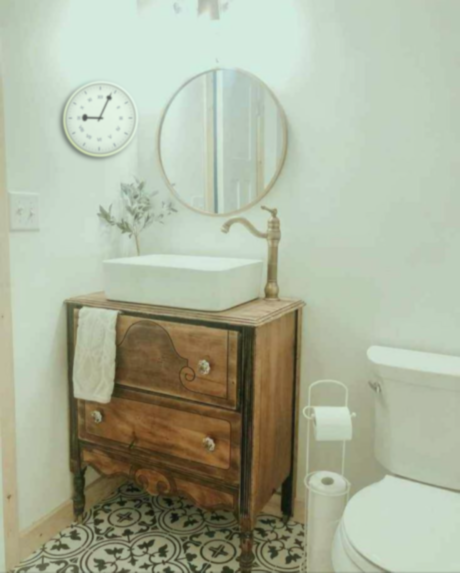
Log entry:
9 h 04 min
